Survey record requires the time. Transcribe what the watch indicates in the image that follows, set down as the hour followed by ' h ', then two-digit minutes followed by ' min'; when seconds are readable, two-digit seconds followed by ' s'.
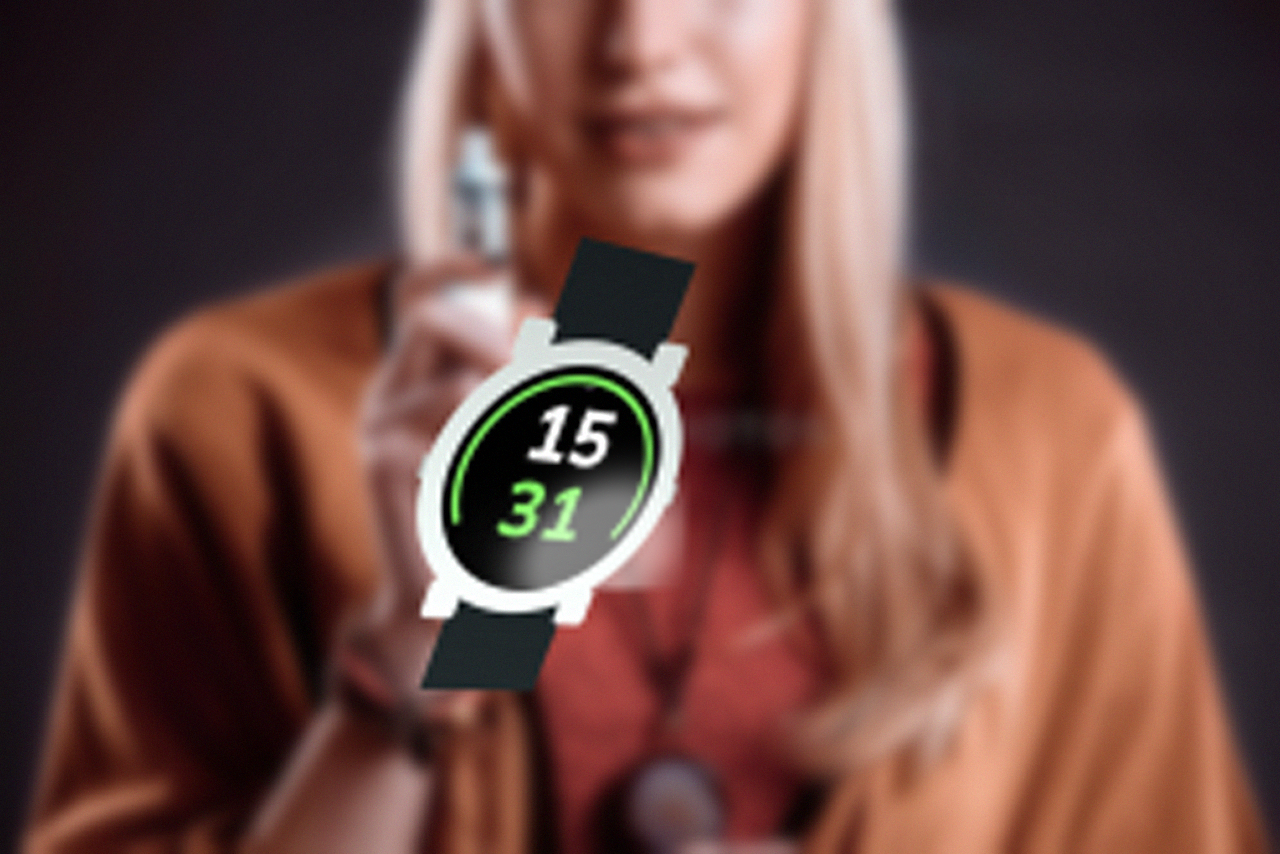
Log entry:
15 h 31 min
